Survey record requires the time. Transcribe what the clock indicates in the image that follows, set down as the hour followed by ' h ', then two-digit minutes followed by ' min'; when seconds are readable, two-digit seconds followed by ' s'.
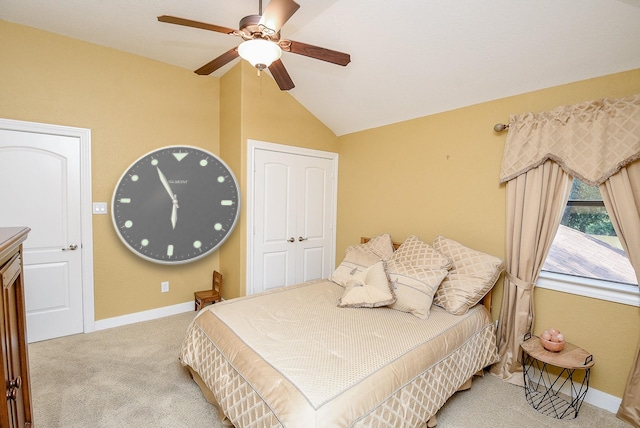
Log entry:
5 h 55 min
